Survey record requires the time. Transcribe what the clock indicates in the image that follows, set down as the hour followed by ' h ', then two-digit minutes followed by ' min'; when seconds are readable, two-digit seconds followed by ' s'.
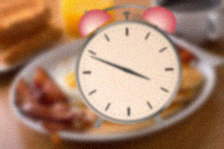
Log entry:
3 h 49 min
